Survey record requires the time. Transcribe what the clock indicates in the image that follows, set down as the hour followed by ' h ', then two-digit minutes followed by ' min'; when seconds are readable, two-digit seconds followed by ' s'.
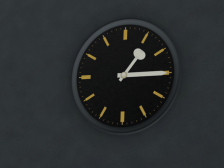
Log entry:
1 h 15 min
